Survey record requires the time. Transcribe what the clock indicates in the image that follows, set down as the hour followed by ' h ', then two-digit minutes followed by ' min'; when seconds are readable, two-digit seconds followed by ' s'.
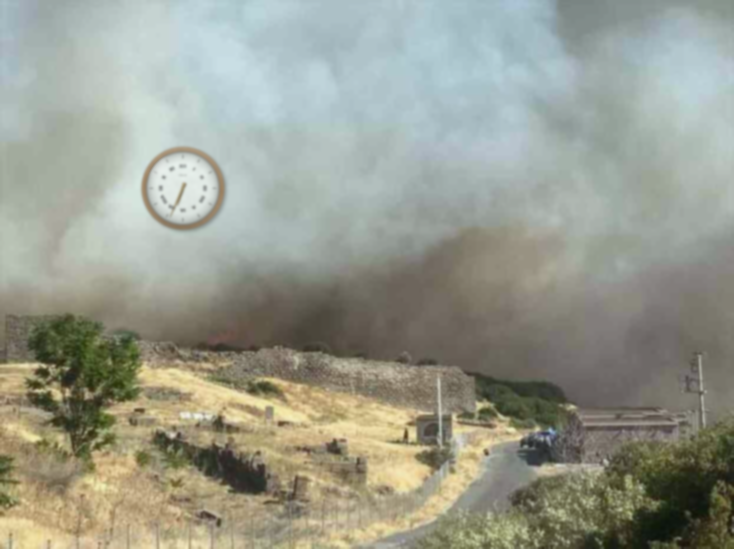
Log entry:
6 h 34 min
